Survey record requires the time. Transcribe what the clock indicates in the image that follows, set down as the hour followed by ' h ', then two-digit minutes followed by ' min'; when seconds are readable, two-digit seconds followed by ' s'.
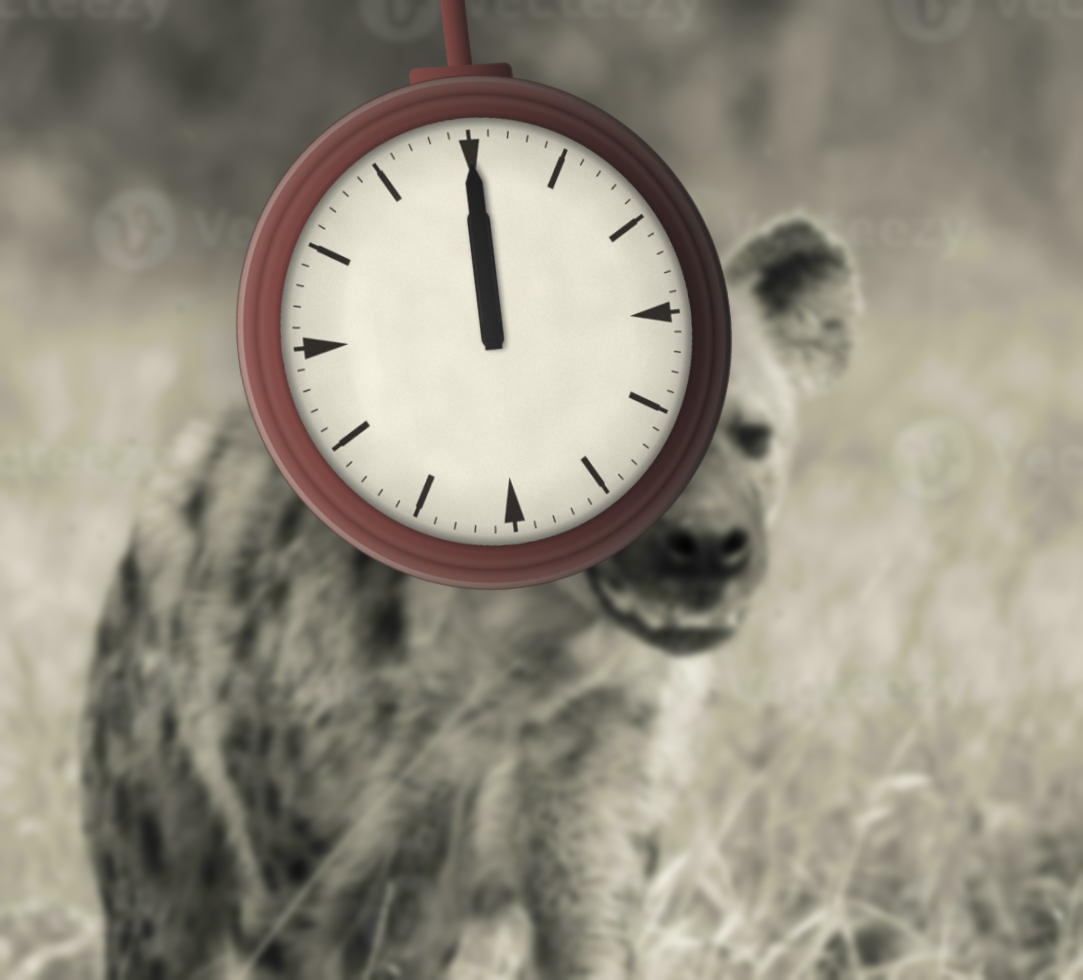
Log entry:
12 h 00 min
